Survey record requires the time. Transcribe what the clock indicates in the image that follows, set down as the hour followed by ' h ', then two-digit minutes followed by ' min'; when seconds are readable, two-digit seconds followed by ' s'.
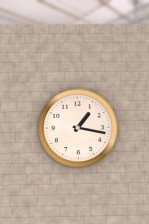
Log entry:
1 h 17 min
